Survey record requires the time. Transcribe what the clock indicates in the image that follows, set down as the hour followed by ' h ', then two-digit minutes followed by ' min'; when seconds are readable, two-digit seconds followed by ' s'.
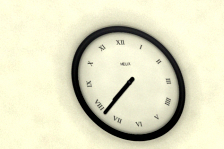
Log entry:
7 h 38 min
